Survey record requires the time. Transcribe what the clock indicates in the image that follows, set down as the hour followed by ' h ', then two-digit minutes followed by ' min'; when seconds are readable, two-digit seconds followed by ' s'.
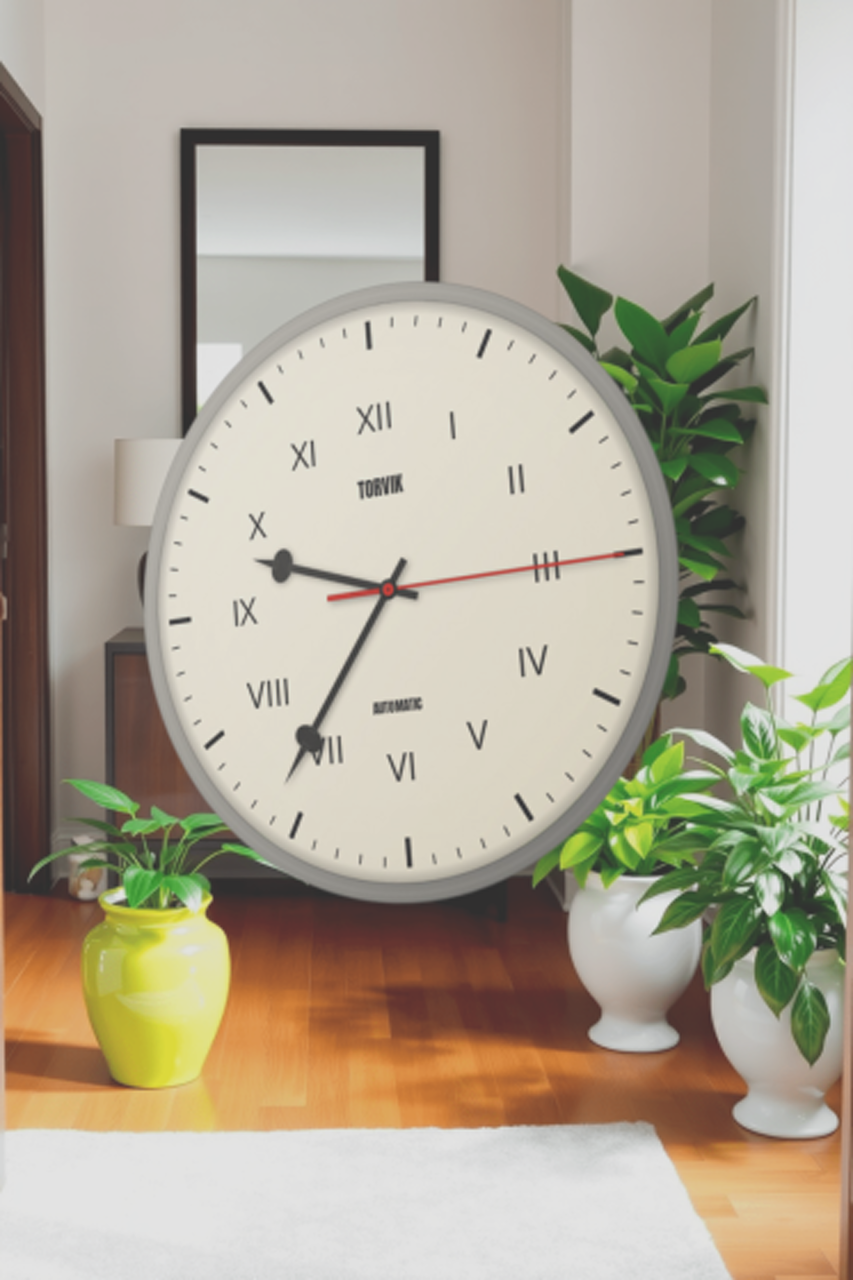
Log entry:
9 h 36 min 15 s
